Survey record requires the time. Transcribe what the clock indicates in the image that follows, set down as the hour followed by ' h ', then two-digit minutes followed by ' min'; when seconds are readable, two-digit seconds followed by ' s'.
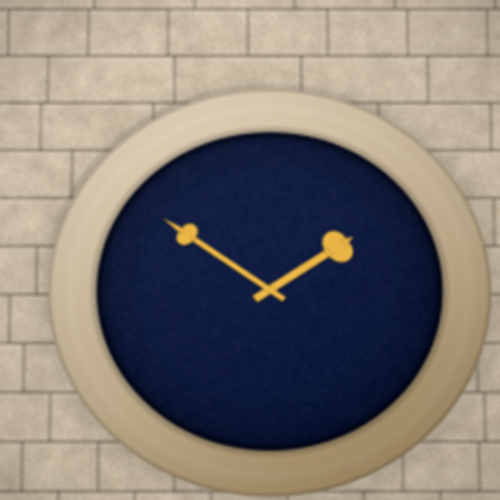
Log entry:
1 h 51 min
